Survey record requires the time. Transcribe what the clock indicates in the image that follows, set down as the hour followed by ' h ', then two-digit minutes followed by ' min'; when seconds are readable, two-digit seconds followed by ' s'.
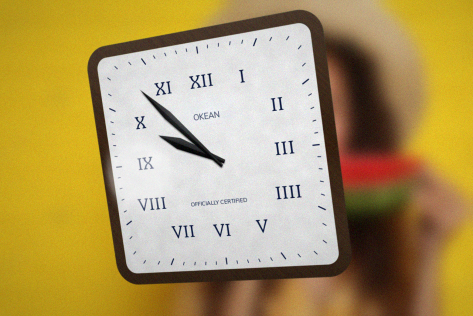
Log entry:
9 h 53 min
